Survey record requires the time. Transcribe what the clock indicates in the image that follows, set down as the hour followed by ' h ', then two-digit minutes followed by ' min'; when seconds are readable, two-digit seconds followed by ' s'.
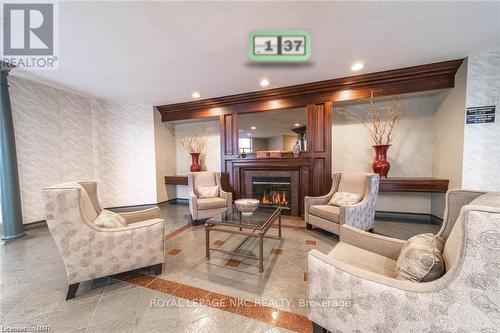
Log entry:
1 h 37 min
